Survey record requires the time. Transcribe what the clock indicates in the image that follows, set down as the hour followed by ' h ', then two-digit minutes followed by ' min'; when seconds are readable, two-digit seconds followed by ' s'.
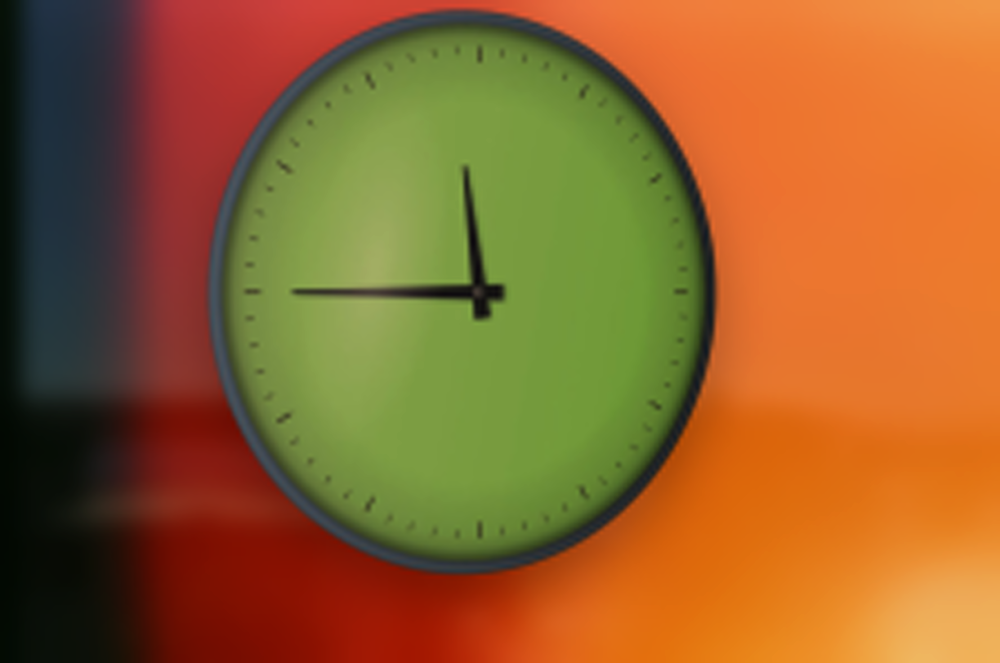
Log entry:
11 h 45 min
